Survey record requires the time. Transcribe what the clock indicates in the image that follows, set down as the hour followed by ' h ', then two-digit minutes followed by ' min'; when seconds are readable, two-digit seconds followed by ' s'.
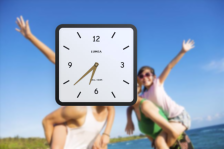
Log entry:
6 h 38 min
